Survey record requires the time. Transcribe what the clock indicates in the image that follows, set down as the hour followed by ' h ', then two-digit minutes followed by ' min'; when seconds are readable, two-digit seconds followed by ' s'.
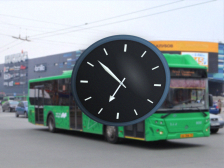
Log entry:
6 h 52 min
